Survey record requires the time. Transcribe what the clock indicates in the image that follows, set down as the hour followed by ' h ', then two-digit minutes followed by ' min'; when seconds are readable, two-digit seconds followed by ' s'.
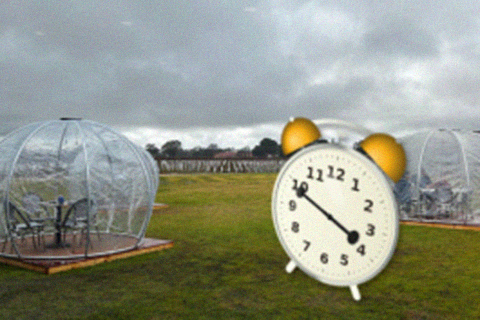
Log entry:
3 h 49 min
